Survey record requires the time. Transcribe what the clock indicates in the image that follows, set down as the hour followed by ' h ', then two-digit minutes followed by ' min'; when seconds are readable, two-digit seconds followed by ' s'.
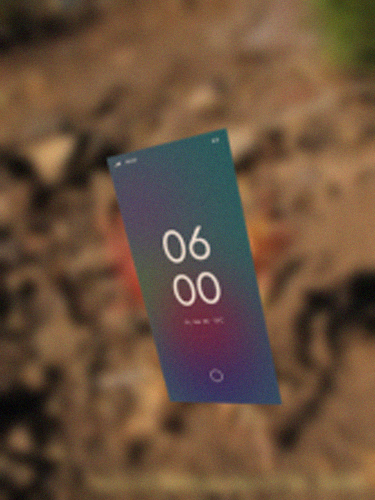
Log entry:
6 h 00 min
